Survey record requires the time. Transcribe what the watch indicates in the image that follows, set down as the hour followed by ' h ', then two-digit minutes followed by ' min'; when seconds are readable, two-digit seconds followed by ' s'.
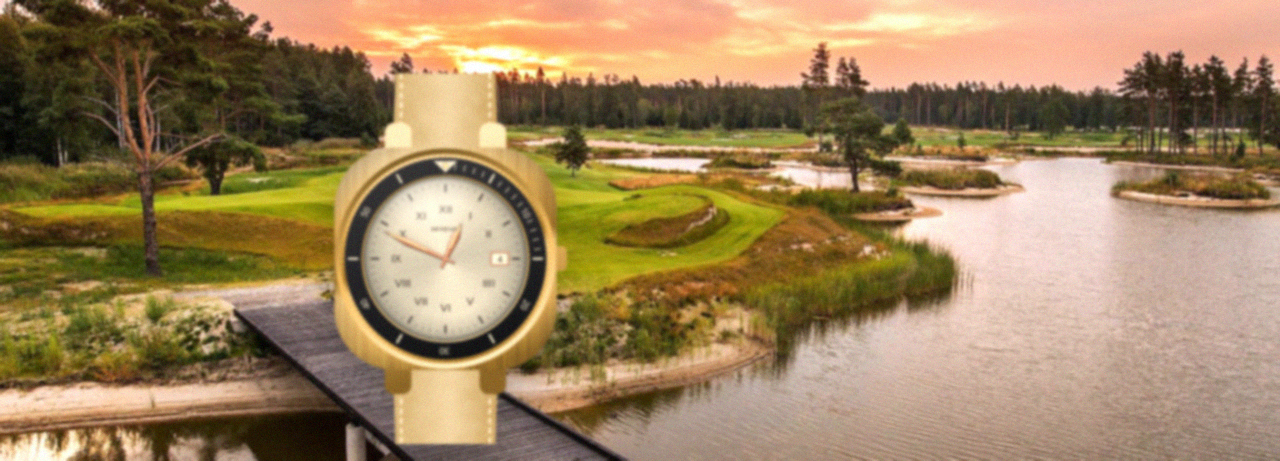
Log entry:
12 h 49 min
